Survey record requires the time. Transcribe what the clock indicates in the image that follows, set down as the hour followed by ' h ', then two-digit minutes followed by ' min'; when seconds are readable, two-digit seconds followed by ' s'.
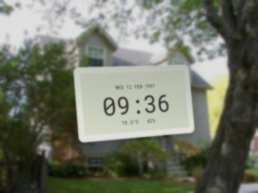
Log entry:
9 h 36 min
